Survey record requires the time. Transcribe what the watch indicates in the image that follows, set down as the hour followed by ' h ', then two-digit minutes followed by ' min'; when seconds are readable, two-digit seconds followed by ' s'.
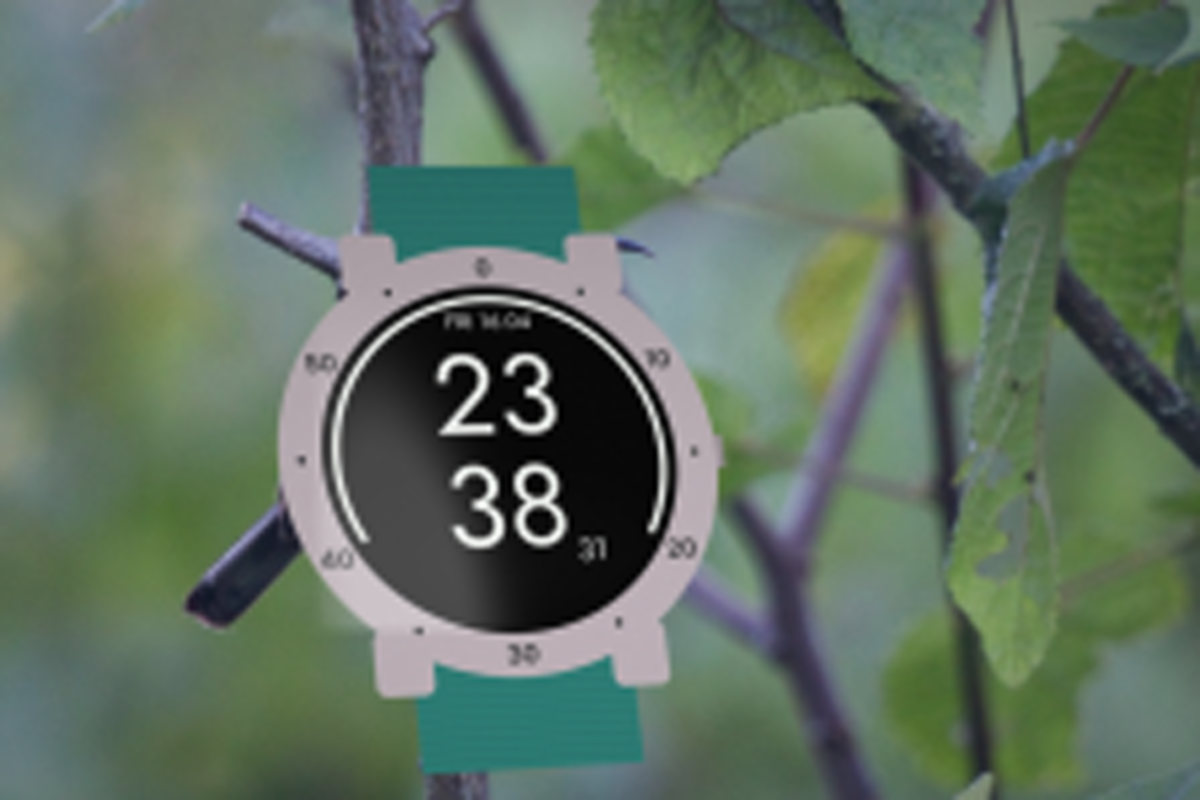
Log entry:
23 h 38 min
